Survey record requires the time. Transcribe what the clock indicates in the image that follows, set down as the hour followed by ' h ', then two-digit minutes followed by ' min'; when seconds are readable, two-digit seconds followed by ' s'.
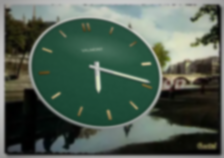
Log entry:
6 h 19 min
